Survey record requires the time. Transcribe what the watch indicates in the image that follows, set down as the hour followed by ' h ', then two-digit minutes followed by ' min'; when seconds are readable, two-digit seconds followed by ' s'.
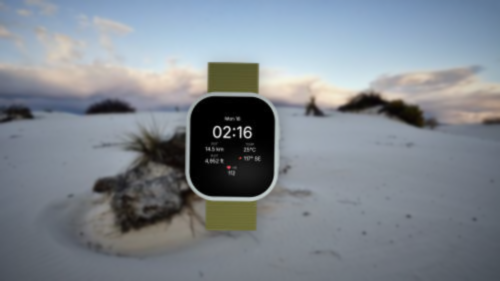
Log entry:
2 h 16 min
